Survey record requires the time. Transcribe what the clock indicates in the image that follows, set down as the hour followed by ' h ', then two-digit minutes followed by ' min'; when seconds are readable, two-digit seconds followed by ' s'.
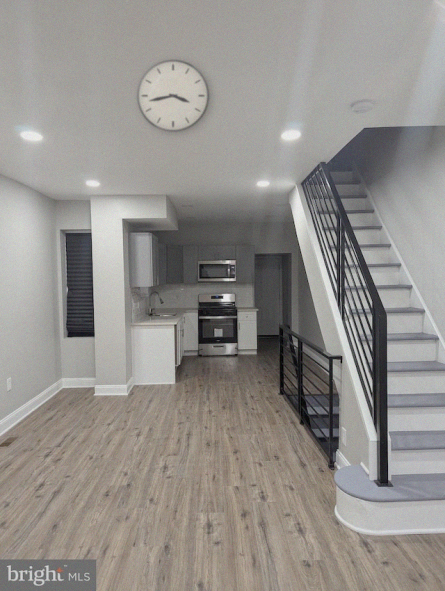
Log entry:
3 h 43 min
